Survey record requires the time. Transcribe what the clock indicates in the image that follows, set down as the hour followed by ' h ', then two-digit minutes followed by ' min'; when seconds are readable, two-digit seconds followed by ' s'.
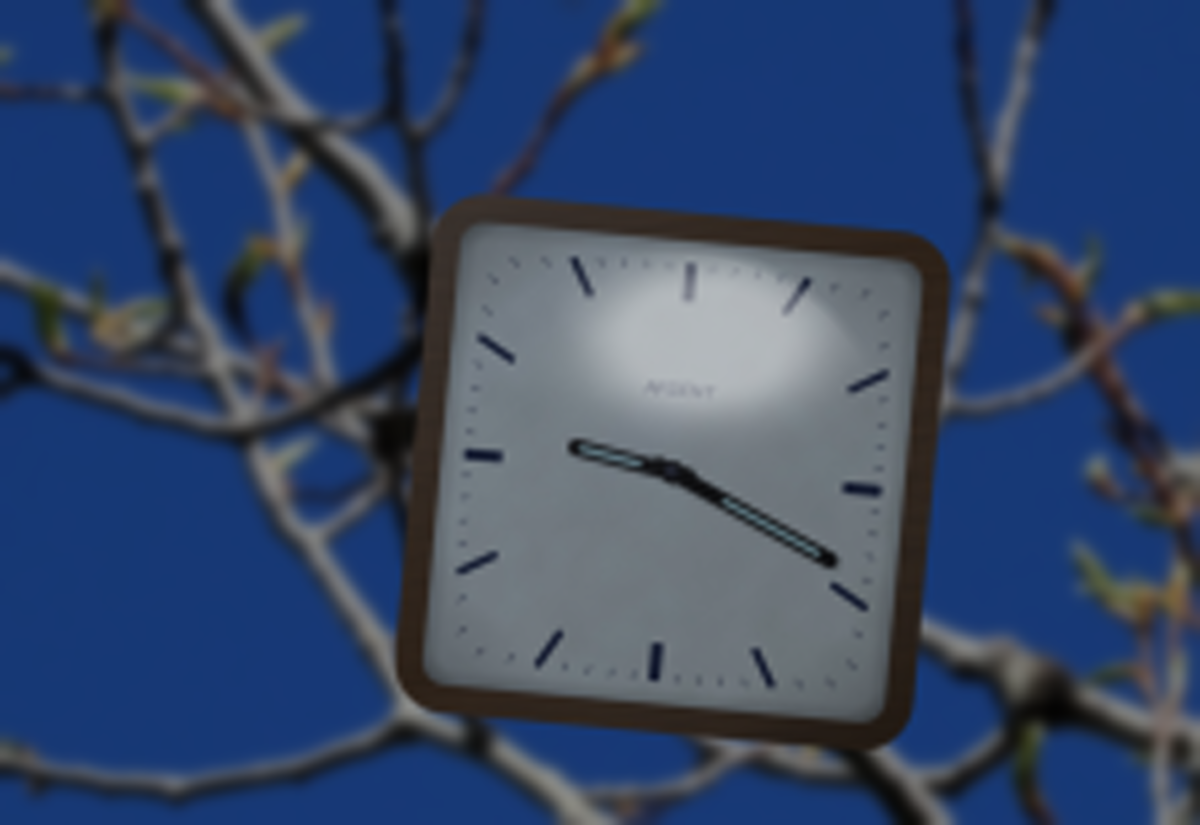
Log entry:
9 h 19 min
